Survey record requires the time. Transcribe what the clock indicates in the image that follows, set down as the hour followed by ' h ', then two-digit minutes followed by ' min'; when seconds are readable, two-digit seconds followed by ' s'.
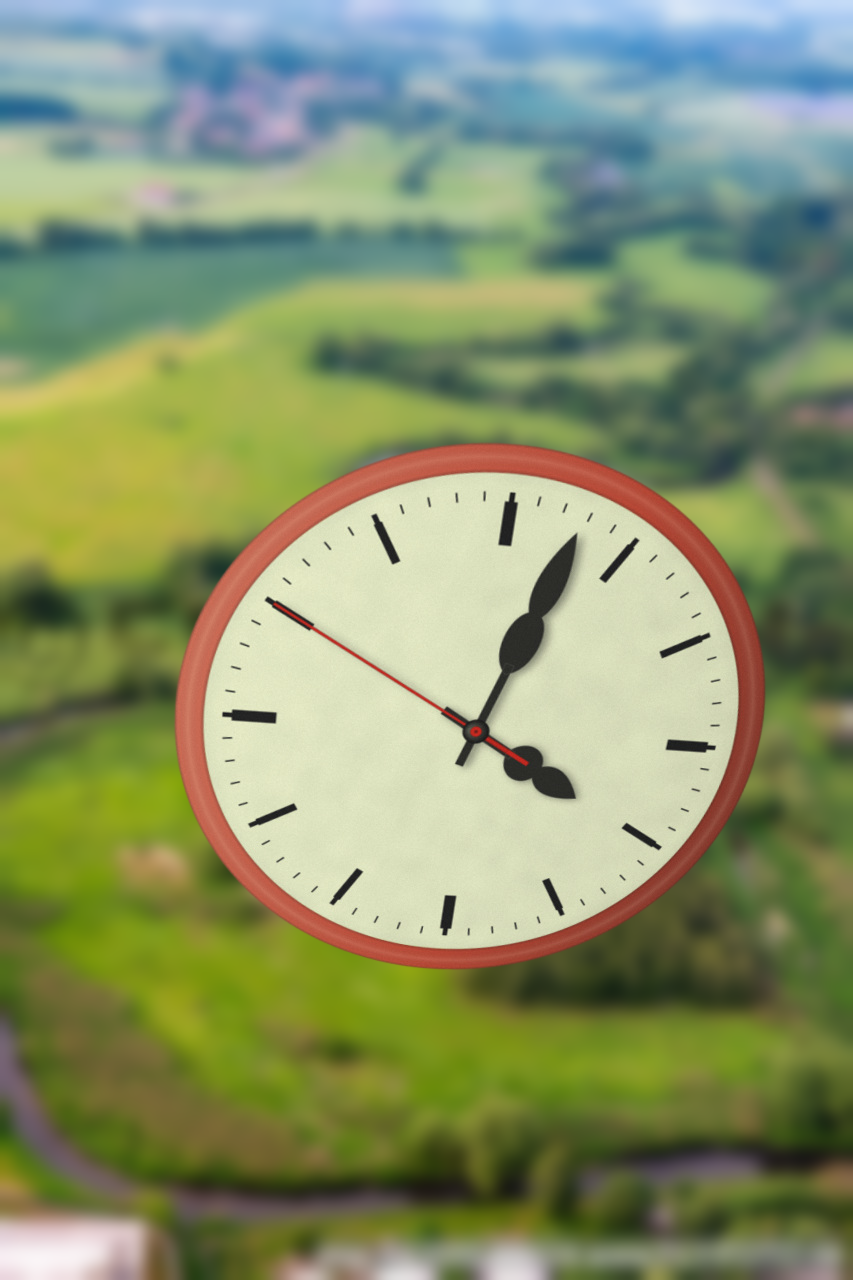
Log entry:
4 h 02 min 50 s
